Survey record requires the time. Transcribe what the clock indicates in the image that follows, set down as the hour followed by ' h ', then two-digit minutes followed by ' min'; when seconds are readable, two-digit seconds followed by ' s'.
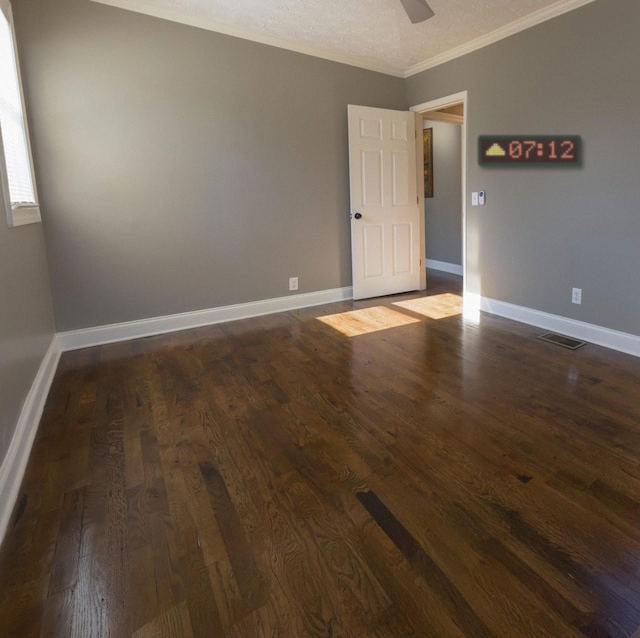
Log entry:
7 h 12 min
